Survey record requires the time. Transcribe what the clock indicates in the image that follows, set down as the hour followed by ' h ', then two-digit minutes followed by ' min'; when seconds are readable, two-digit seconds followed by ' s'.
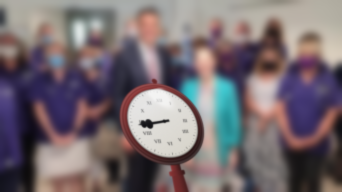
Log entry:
8 h 44 min
